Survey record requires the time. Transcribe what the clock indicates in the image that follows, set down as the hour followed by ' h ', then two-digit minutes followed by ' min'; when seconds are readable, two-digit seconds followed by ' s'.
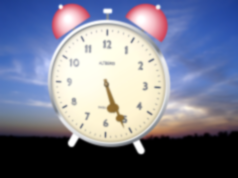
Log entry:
5 h 26 min
